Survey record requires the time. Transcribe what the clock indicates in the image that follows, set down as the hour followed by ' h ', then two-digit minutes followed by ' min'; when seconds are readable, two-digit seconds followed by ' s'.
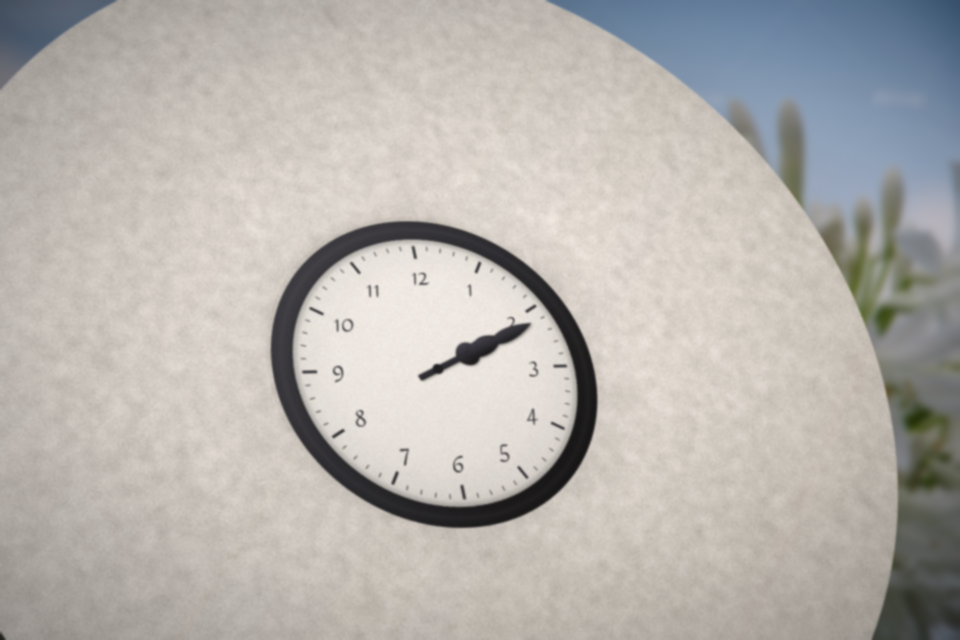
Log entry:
2 h 11 min
